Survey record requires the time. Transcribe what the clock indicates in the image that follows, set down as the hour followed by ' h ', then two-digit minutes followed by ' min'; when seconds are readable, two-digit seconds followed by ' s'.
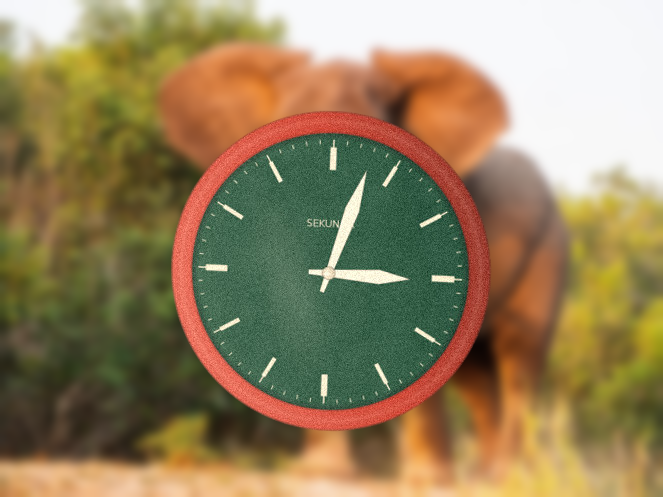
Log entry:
3 h 03 min
